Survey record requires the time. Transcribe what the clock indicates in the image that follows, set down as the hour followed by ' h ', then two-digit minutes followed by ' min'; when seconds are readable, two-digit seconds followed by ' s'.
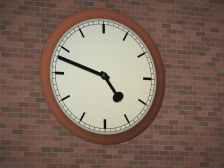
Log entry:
4 h 48 min
